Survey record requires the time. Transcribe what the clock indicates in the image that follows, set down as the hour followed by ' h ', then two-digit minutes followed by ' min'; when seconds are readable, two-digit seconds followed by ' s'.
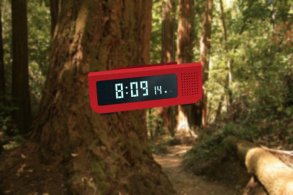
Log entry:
8 h 09 min 14 s
